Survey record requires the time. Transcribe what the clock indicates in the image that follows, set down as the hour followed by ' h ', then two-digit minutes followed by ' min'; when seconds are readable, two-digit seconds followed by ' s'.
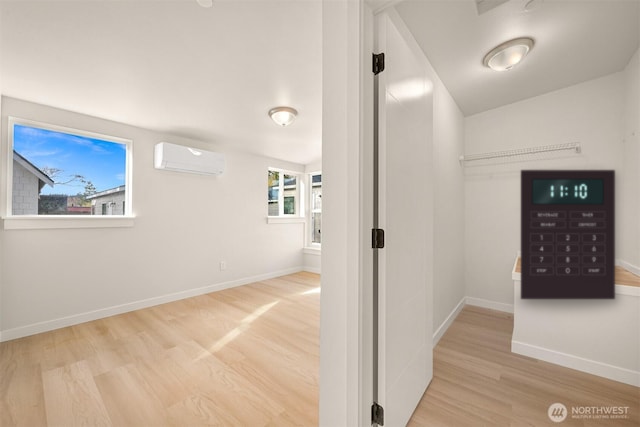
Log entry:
11 h 10 min
